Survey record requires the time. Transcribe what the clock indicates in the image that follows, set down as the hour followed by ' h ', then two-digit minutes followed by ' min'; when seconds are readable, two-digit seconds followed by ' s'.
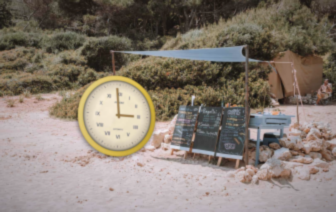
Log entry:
2 h 59 min
